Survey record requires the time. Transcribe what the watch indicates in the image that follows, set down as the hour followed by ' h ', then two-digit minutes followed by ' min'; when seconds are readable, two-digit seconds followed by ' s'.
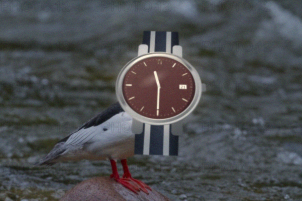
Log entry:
11 h 30 min
